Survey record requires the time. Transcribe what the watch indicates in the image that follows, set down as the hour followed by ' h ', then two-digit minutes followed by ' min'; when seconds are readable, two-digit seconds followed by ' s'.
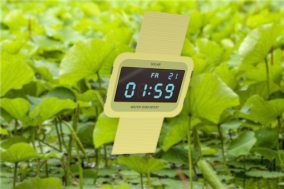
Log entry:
1 h 59 min
